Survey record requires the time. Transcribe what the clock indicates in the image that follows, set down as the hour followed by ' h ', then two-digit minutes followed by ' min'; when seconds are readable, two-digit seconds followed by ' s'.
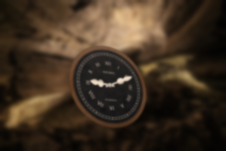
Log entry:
9 h 11 min
